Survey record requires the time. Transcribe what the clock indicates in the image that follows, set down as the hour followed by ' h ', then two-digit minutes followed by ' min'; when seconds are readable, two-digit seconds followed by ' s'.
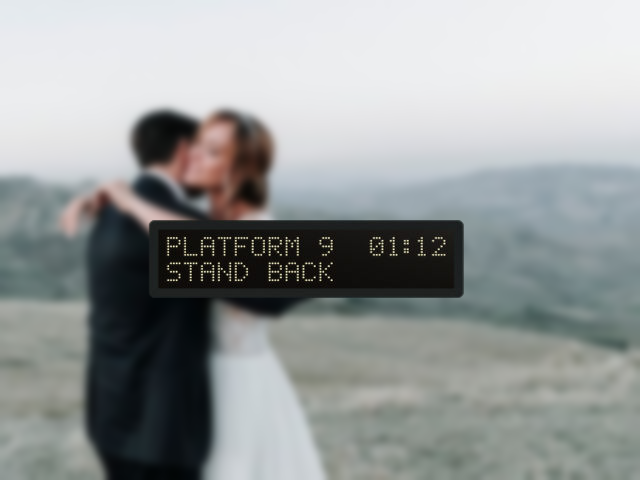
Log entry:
1 h 12 min
